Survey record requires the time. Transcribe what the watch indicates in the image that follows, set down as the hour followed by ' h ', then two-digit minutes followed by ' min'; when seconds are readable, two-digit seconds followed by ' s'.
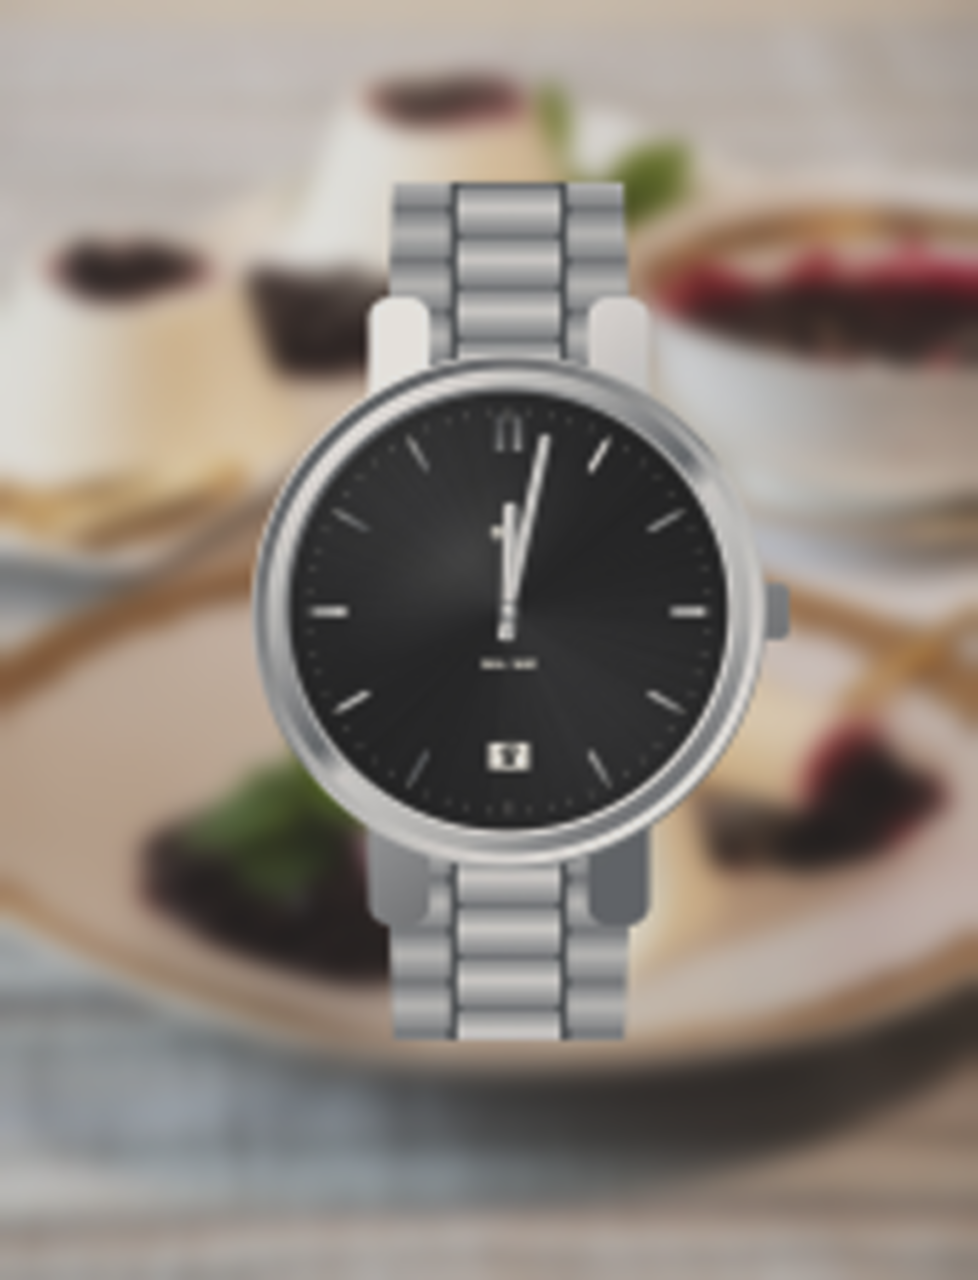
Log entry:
12 h 02 min
